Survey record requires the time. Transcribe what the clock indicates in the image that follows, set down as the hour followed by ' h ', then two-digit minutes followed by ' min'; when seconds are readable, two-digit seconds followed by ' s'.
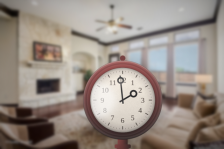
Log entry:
1 h 59 min
